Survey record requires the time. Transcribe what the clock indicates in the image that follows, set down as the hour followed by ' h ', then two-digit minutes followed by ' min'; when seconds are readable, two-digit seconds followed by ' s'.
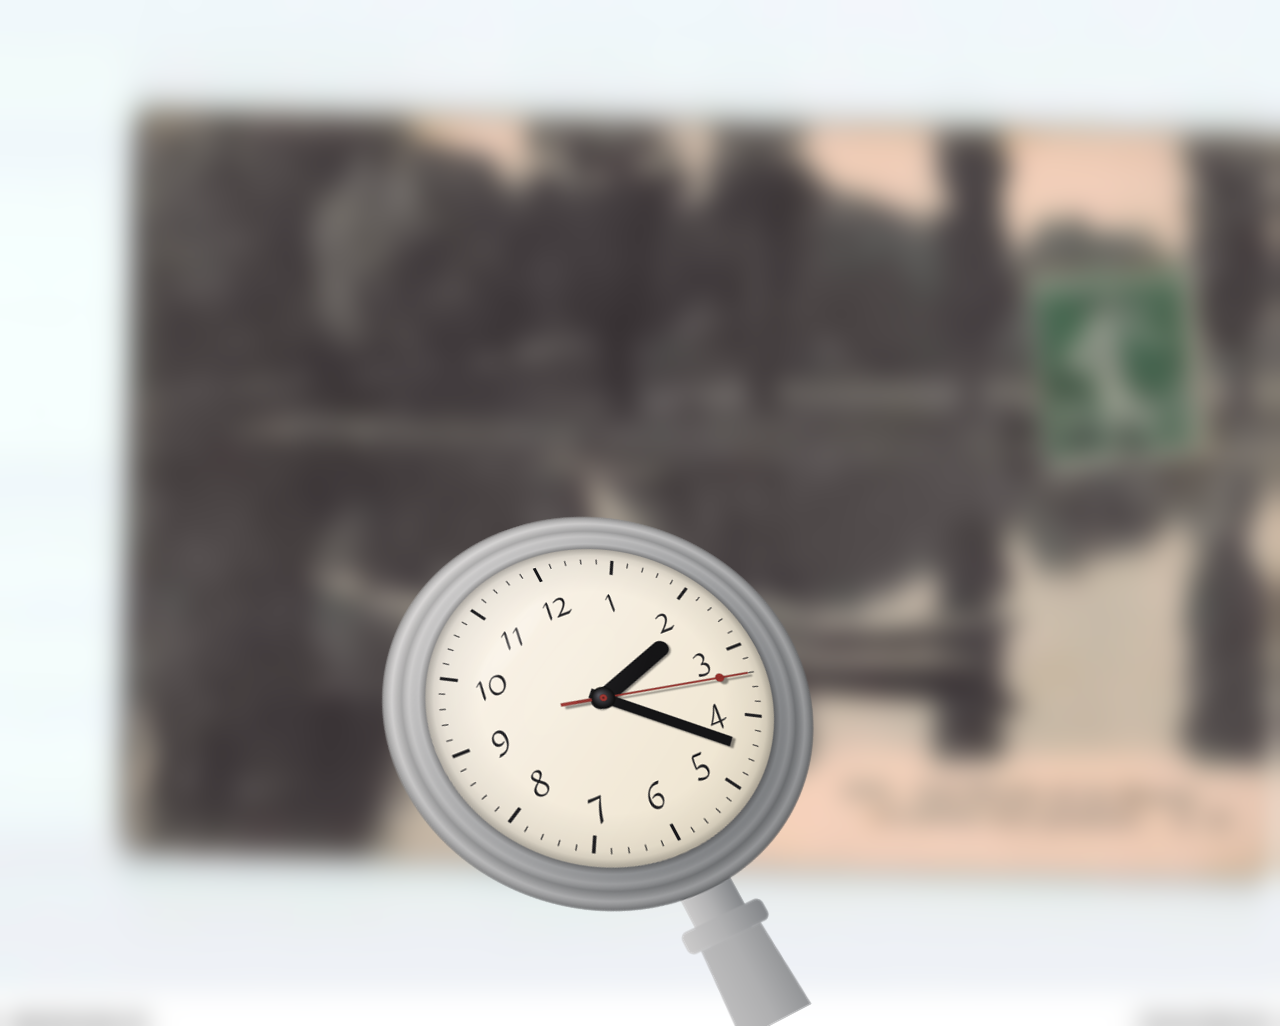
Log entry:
2 h 22 min 17 s
